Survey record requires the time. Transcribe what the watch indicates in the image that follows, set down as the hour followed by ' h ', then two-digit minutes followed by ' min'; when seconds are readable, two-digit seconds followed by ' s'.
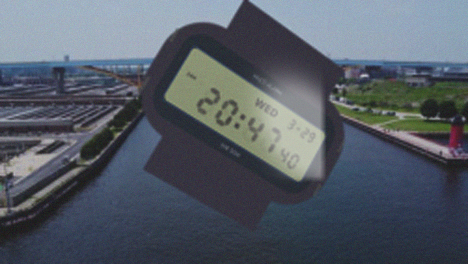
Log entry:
20 h 47 min 40 s
